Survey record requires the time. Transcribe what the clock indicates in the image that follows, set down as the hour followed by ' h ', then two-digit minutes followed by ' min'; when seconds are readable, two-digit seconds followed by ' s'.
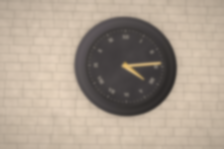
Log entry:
4 h 14 min
